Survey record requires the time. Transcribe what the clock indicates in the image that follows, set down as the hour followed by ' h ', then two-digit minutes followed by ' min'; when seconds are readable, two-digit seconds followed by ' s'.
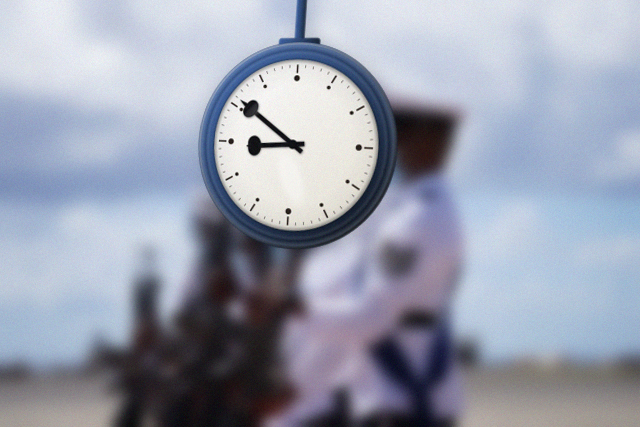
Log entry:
8 h 51 min
